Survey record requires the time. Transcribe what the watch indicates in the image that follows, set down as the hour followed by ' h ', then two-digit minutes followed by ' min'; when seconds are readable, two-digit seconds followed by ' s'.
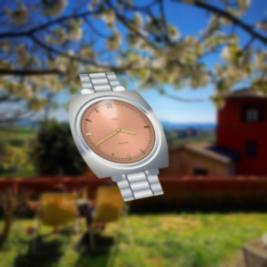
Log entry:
3 h 41 min
